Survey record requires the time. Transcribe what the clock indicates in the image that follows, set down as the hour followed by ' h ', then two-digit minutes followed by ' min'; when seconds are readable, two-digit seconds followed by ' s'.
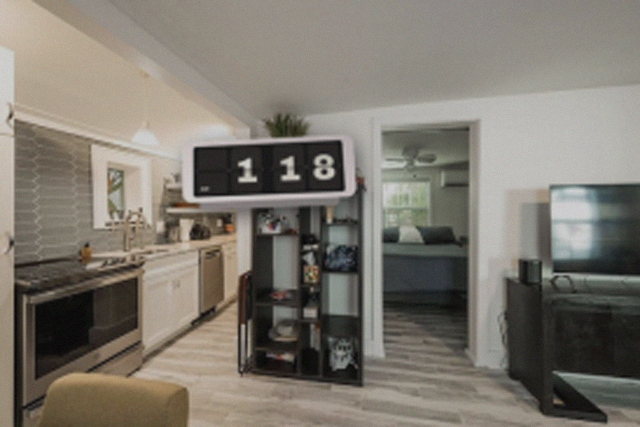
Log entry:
1 h 18 min
